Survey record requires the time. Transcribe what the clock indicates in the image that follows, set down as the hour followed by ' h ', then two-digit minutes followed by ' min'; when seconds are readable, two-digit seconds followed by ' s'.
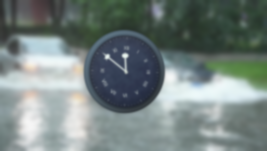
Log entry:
11 h 51 min
